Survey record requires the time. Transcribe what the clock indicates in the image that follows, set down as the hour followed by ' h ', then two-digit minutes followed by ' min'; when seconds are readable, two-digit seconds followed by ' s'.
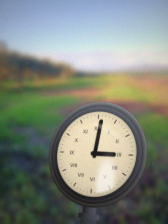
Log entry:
3 h 01 min
